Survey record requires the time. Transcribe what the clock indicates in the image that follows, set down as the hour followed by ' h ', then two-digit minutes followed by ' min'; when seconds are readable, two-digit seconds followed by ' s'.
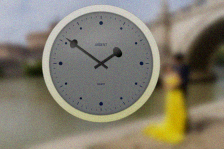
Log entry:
1 h 51 min
